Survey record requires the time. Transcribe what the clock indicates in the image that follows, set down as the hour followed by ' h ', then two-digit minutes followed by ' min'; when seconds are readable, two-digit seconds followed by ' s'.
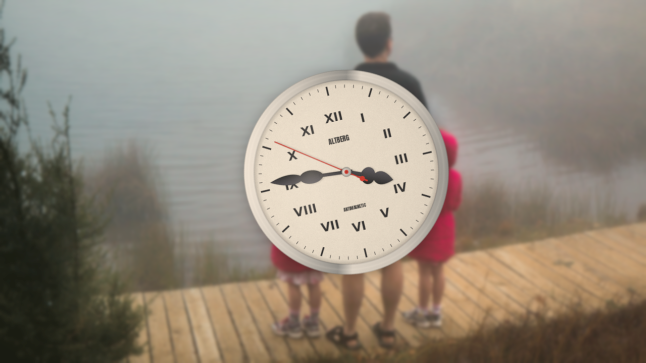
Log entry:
3 h 45 min 51 s
